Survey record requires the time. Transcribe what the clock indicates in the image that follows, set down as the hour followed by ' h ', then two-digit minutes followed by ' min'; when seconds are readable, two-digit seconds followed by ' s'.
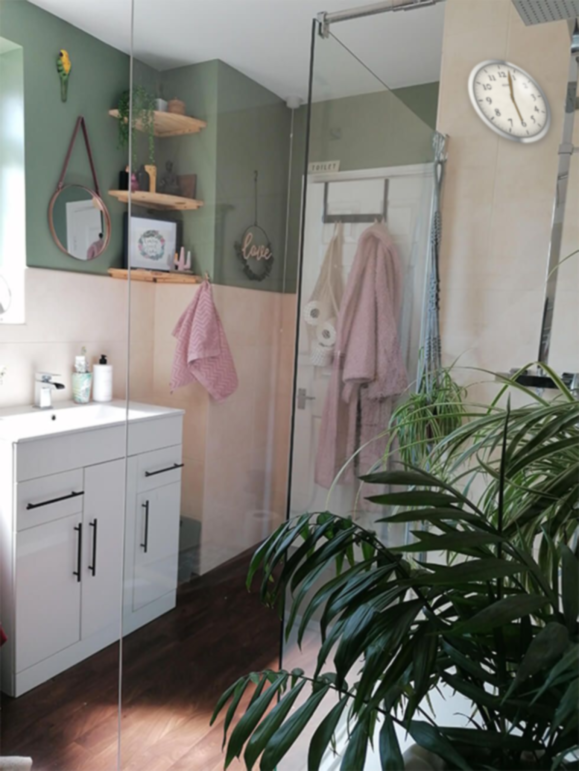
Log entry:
6 h 03 min
